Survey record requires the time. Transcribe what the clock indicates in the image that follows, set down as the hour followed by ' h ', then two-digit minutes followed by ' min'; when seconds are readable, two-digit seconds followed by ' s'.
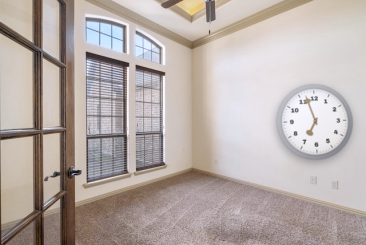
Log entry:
6 h 57 min
